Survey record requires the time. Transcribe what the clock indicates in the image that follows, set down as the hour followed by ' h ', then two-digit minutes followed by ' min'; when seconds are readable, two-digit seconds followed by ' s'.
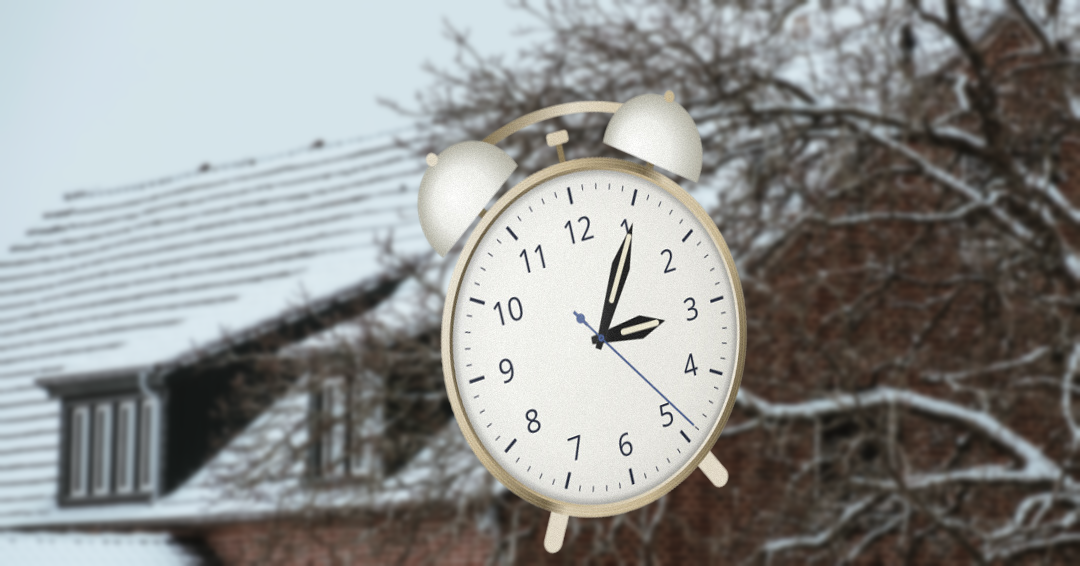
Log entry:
3 h 05 min 24 s
